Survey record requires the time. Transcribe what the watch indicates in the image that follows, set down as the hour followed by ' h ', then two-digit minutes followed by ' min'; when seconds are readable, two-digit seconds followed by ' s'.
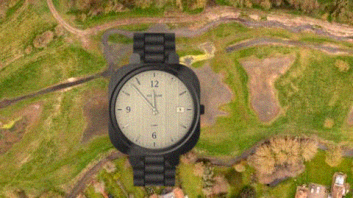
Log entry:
11 h 53 min
